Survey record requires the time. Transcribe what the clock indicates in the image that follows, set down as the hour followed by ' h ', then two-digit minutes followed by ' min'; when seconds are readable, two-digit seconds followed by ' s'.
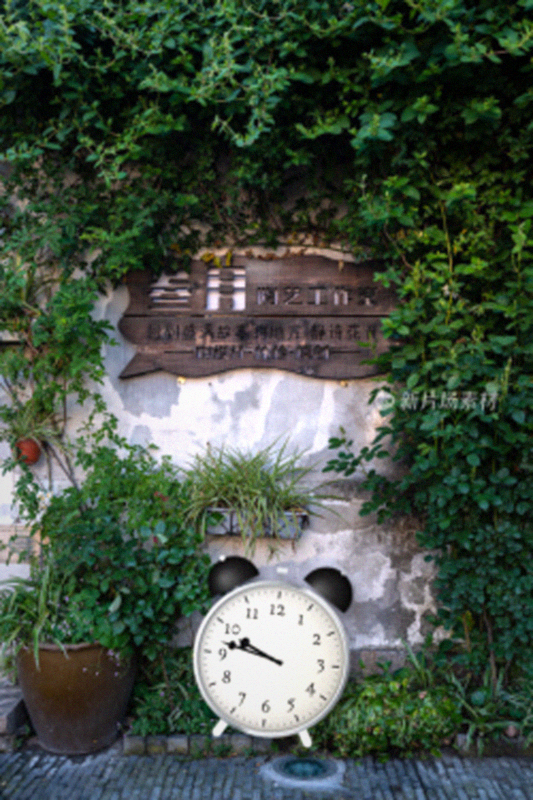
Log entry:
9 h 47 min
